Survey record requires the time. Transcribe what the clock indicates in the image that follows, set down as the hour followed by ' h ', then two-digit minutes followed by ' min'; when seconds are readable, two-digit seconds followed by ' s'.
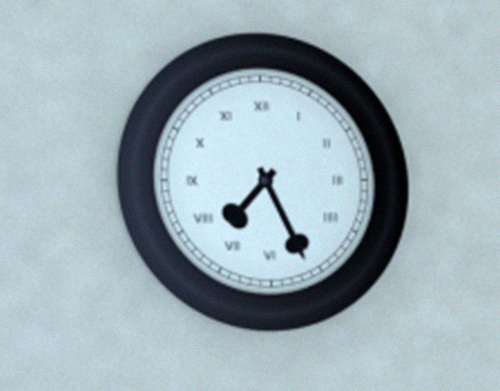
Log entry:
7 h 26 min
